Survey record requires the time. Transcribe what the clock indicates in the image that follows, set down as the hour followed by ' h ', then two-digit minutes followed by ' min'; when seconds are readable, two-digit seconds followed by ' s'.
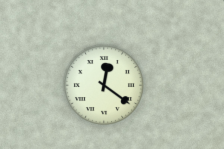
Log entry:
12 h 21 min
